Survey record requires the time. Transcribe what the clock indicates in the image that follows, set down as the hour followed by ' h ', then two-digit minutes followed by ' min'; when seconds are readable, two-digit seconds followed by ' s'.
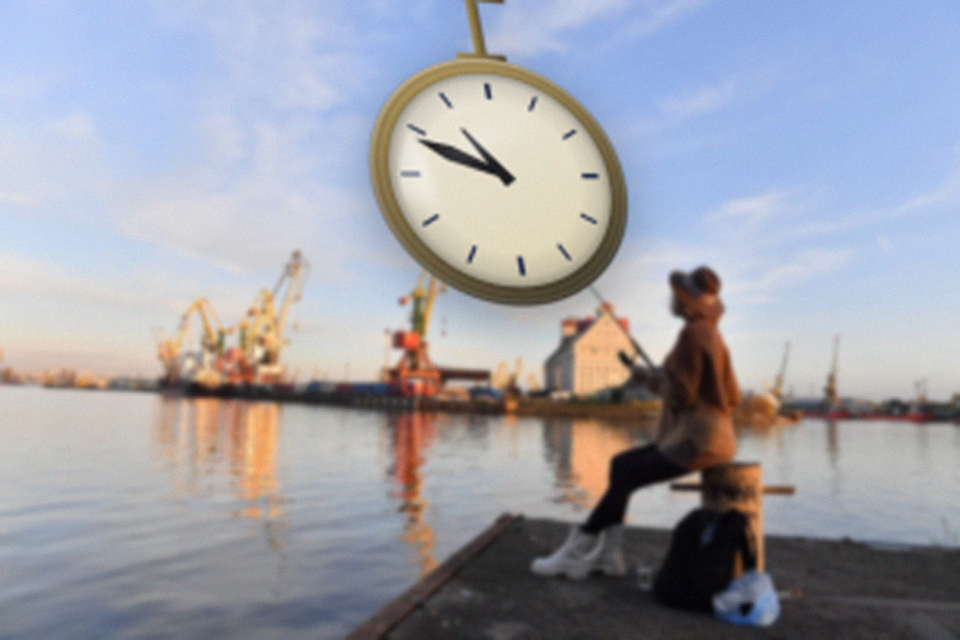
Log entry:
10 h 49 min
